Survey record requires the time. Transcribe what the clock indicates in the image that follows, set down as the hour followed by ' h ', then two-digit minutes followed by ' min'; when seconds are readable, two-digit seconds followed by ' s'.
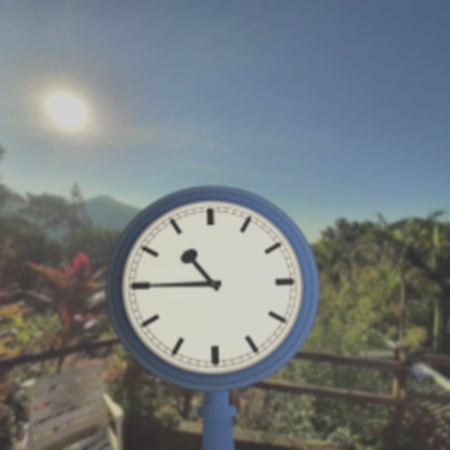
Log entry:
10 h 45 min
